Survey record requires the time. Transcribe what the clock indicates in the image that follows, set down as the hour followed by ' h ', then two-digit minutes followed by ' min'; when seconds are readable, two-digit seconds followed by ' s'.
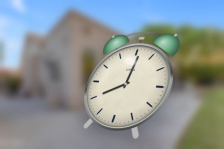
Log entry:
8 h 01 min
